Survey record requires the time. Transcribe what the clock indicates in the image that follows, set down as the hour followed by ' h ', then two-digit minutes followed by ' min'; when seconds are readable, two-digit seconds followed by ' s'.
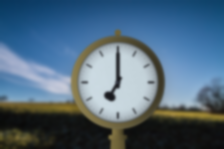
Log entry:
7 h 00 min
